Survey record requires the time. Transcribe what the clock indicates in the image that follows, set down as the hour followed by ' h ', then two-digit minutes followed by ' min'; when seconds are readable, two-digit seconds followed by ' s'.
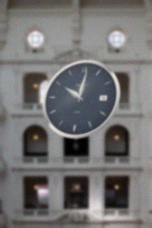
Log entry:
10 h 01 min
